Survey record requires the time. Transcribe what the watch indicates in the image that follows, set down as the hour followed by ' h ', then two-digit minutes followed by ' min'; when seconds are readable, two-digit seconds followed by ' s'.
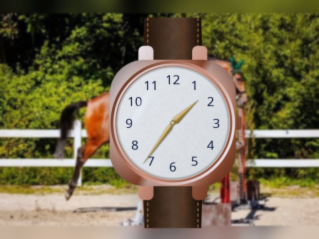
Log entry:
1 h 36 min
